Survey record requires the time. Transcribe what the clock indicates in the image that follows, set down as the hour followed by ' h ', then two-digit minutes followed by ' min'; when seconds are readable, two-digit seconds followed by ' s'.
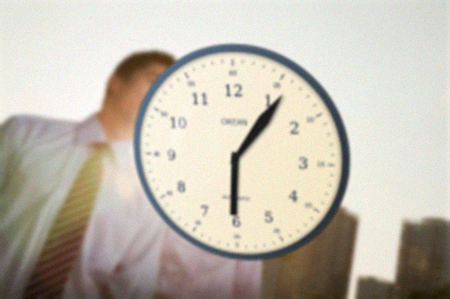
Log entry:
6 h 06 min
